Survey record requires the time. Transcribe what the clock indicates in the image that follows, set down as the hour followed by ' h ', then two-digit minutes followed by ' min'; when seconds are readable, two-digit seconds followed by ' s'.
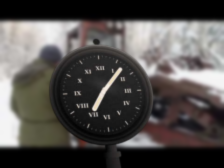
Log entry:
7 h 07 min
